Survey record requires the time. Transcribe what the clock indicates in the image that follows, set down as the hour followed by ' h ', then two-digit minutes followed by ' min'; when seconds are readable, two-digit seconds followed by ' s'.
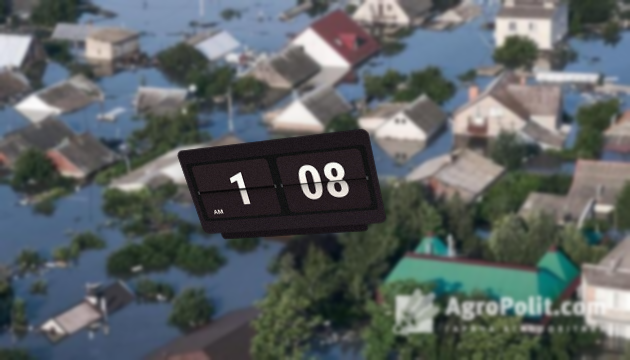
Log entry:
1 h 08 min
